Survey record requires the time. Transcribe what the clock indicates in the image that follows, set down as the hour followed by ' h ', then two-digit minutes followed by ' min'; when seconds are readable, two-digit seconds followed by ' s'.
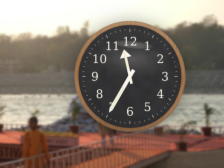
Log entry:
11 h 35 min
